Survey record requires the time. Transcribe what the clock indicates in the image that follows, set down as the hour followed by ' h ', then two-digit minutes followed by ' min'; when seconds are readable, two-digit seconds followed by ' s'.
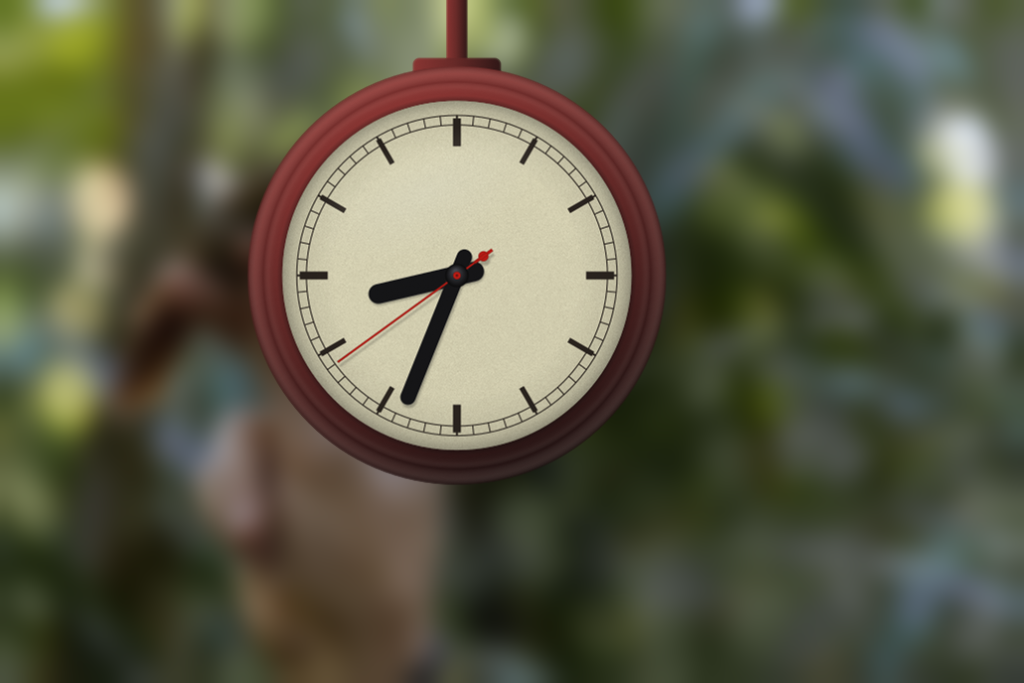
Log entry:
8 h 33 min 39 s
